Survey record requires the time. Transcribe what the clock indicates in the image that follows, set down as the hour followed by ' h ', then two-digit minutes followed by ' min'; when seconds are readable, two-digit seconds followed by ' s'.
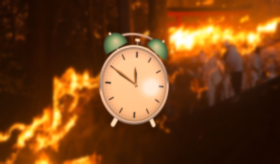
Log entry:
11 h 50 min
